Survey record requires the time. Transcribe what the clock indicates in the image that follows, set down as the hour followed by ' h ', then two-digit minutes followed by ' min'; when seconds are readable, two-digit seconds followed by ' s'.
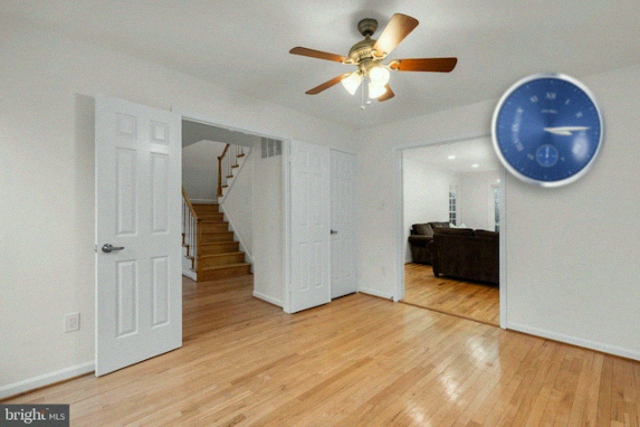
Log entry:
3 h 14 min
